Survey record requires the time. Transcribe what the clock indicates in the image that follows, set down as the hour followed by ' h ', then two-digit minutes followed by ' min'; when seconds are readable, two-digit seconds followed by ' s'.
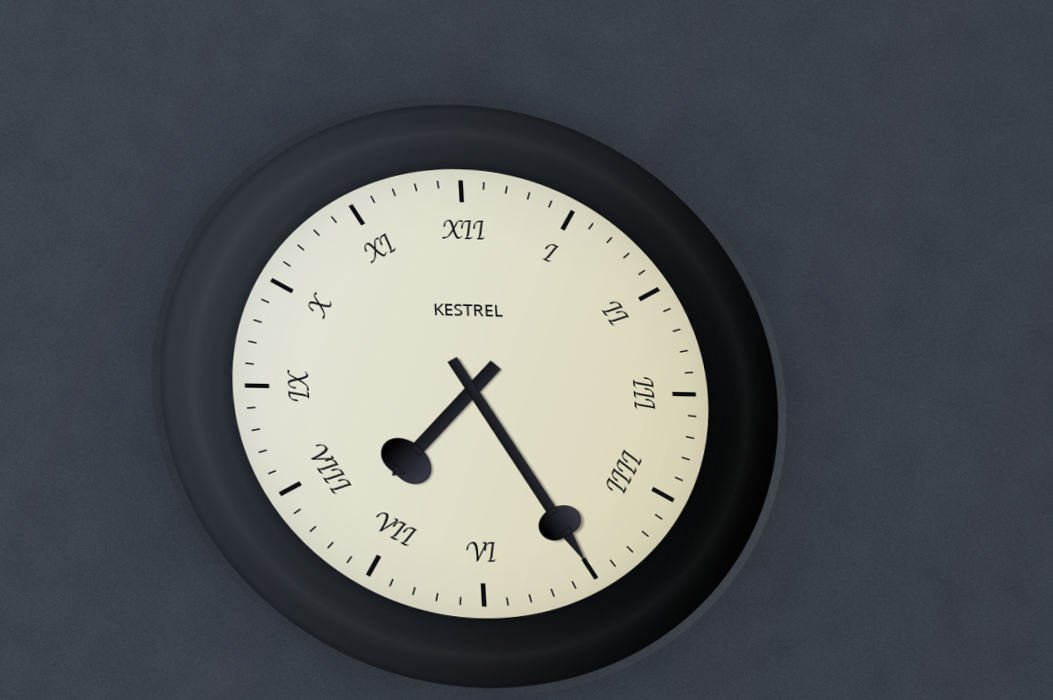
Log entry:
7 h 25 min
